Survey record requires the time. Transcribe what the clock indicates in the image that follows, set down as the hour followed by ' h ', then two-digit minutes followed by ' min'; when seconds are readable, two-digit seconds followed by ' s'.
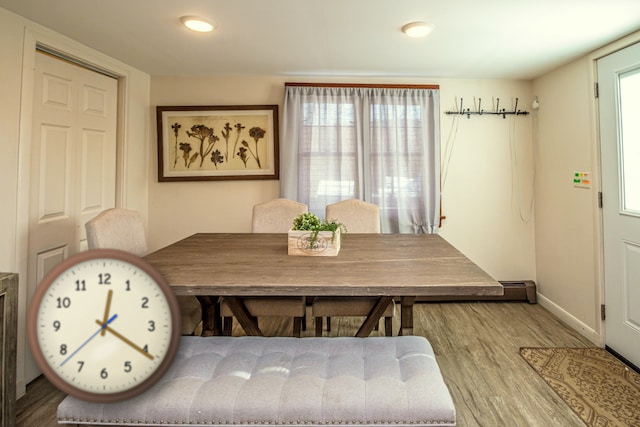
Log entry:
12 h 20 min 38 s
